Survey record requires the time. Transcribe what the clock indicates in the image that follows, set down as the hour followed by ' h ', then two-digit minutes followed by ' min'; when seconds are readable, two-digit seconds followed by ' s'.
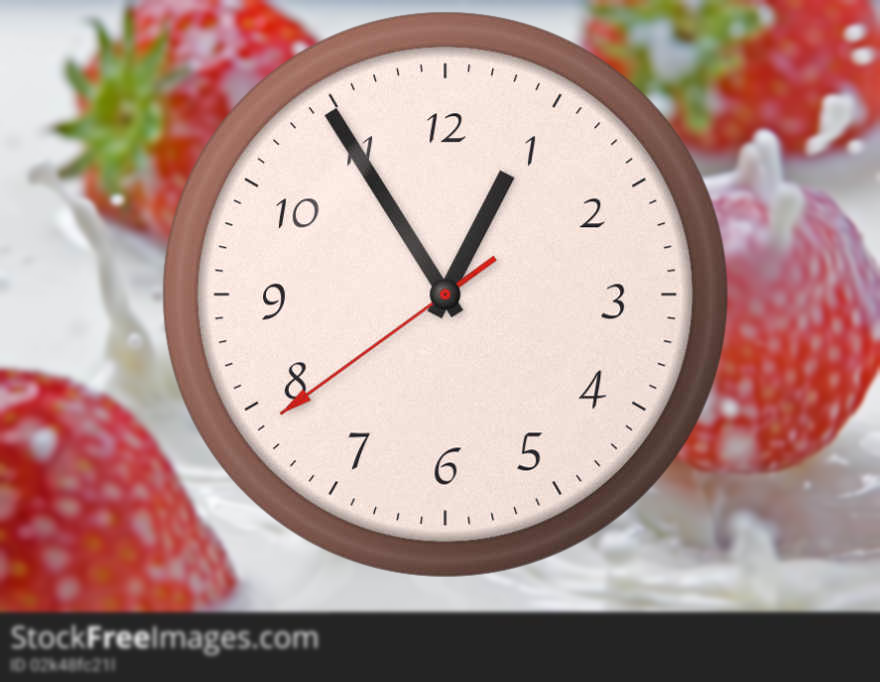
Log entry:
12 h 54 min 39 s
